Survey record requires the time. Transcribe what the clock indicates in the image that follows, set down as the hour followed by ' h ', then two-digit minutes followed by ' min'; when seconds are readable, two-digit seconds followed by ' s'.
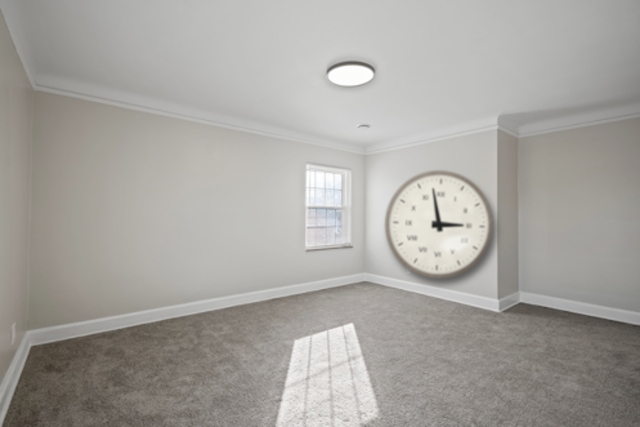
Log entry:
2 h 58 min
